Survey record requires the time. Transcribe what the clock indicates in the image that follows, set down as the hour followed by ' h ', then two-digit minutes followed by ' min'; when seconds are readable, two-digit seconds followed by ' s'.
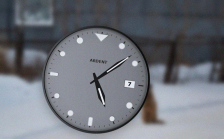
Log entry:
5 h 08 min
